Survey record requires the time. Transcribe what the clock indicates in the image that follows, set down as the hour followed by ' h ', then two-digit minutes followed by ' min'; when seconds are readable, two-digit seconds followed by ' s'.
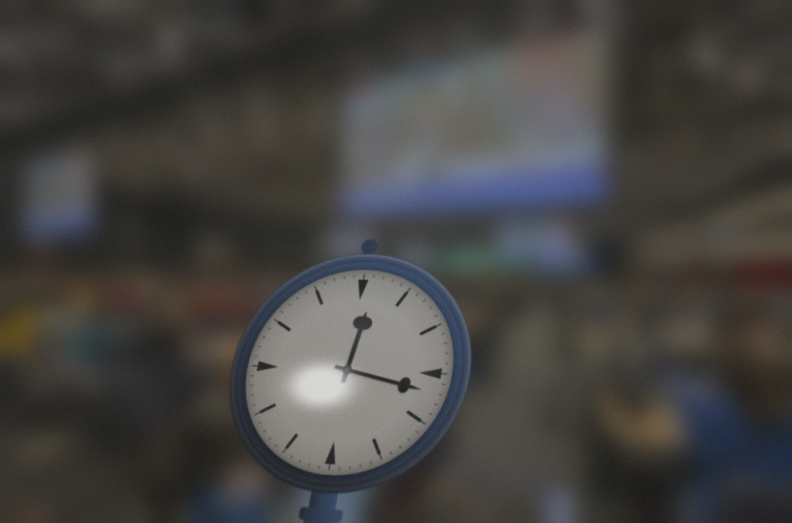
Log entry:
12 h 17 min
